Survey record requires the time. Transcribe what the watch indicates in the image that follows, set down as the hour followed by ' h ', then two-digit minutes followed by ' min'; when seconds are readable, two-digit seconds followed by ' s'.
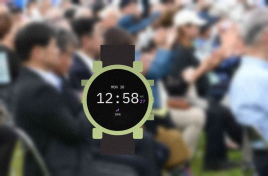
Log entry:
12 h 58 min
